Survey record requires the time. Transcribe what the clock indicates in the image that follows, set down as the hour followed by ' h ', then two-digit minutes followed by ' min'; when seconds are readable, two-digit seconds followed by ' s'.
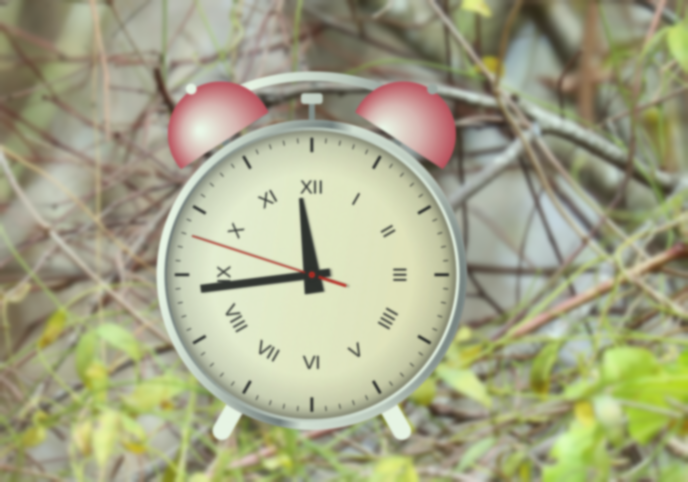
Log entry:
11 h 43 min 48 s
